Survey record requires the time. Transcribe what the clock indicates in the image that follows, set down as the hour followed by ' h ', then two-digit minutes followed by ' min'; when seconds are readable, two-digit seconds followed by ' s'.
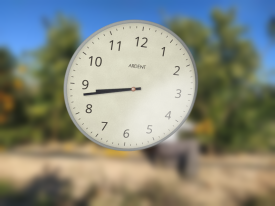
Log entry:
8 h 43 min
